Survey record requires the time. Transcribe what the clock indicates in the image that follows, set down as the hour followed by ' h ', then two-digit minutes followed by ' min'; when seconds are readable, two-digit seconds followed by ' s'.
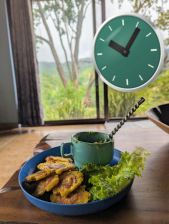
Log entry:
10 h 06 min
